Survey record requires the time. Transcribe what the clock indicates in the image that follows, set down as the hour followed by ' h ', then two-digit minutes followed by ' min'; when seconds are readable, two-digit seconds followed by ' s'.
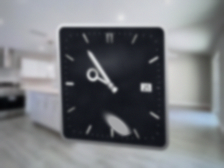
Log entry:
9 h 54 min
